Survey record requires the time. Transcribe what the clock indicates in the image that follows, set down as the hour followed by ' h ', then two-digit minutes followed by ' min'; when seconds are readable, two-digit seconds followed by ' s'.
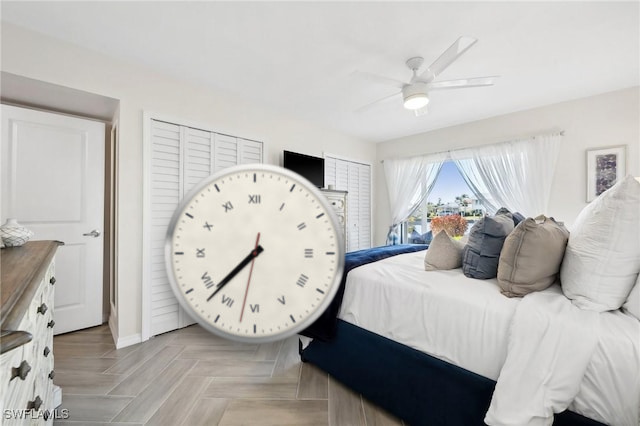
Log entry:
7 h 37 min 32 s
